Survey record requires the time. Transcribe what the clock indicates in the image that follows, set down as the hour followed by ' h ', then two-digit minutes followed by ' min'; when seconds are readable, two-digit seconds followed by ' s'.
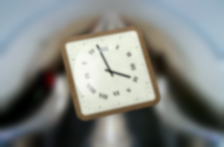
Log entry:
3 h 58 min
